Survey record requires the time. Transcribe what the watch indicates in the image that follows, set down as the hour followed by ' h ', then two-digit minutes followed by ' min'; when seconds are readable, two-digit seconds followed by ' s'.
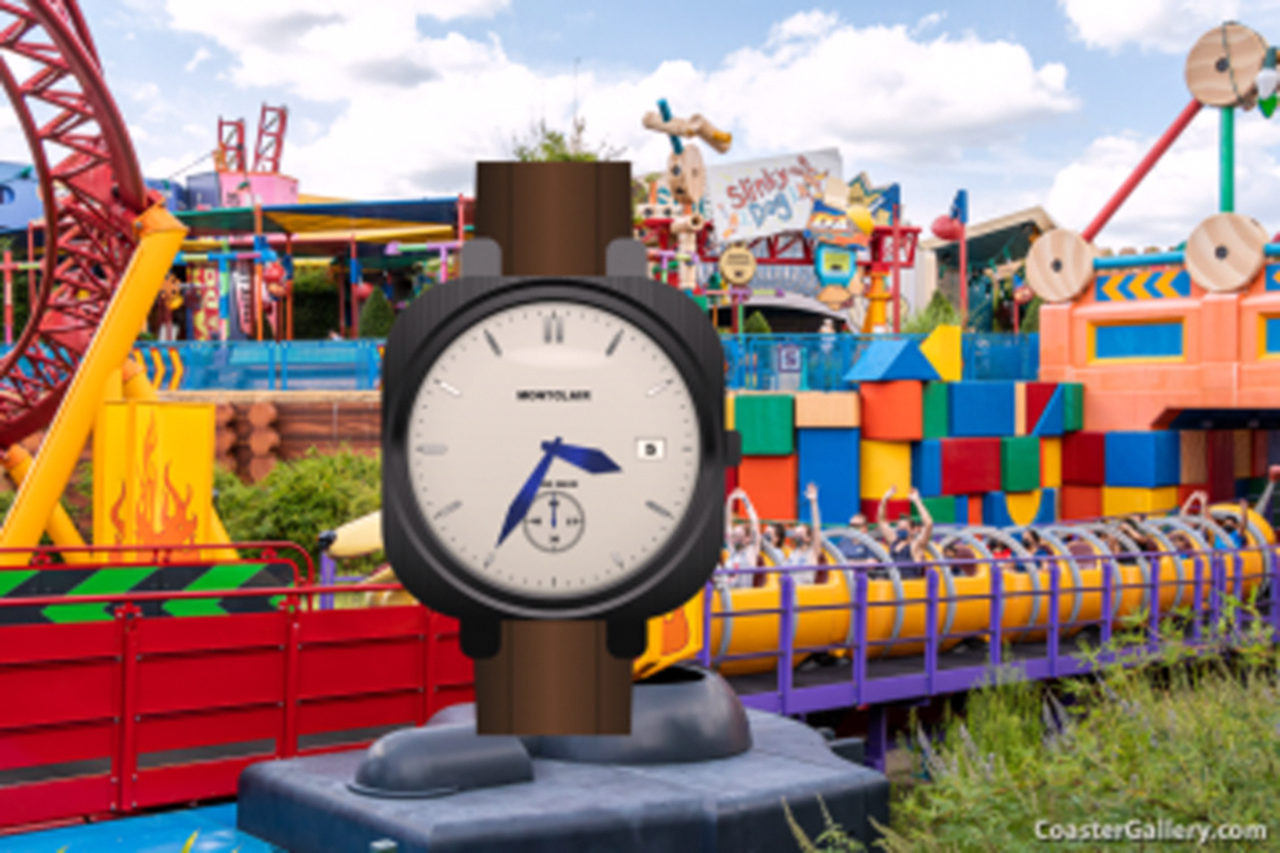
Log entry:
3 h 35 min
